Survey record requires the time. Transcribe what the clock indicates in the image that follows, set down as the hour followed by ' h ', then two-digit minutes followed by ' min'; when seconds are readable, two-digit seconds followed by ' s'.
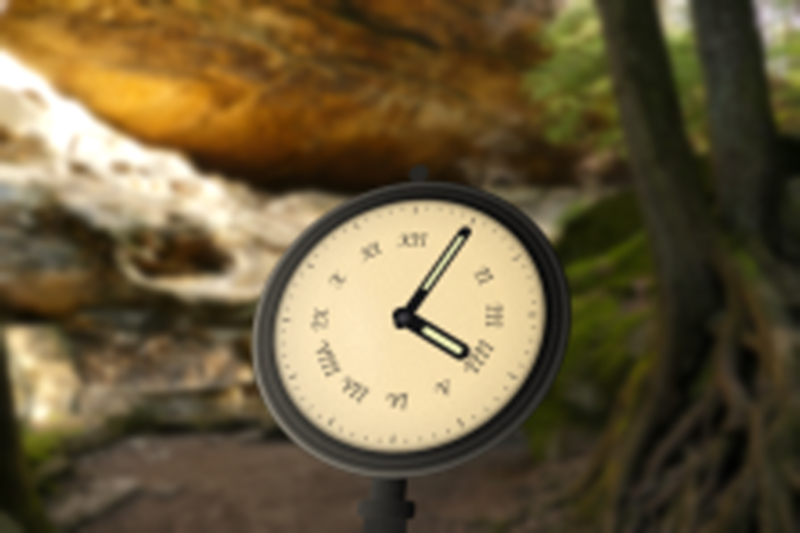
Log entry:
4 h 05 min
